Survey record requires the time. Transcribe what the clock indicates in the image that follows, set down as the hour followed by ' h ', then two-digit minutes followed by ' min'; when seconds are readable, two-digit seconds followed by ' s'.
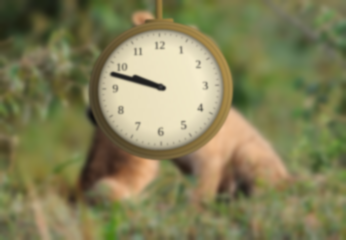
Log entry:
9 h 48 min
